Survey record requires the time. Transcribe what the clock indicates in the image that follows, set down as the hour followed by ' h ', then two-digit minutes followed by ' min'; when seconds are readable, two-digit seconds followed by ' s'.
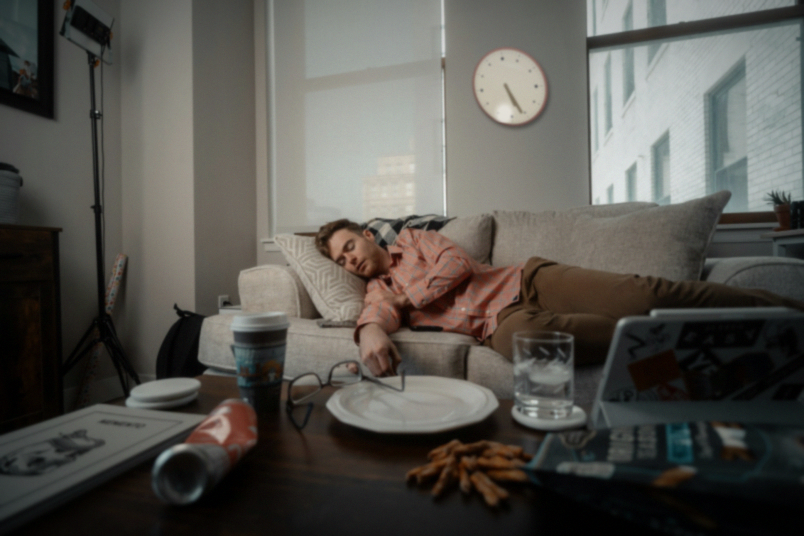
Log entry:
5 h 26 min
